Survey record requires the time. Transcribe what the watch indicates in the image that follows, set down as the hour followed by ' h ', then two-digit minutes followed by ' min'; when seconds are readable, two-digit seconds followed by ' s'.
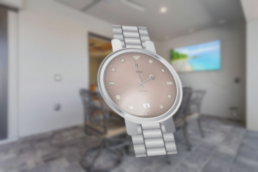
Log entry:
1 h 59 min
